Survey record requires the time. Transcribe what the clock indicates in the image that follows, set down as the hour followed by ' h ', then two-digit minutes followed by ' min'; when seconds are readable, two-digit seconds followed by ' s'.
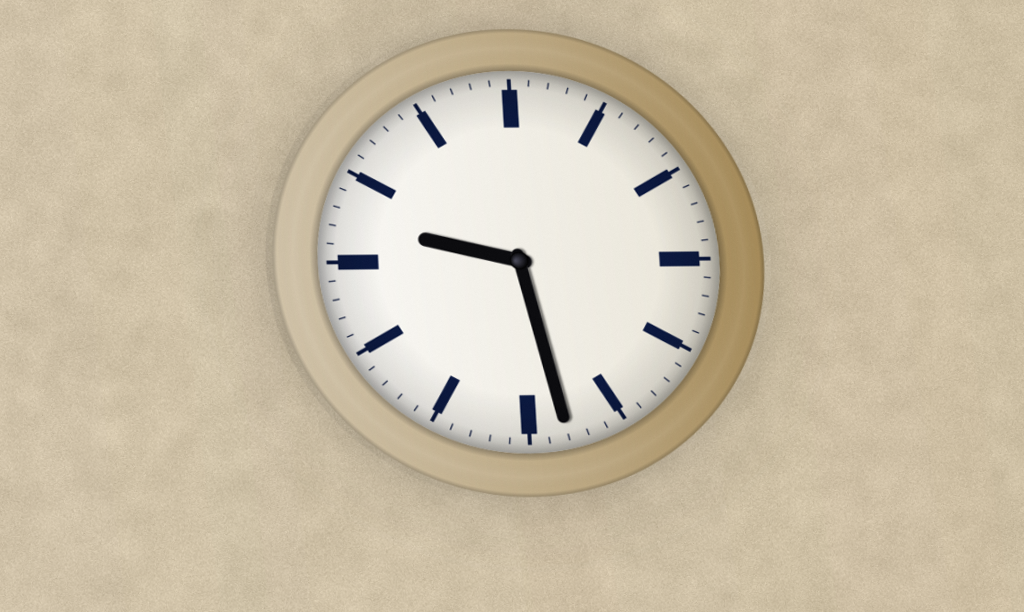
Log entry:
9 h 28 min
